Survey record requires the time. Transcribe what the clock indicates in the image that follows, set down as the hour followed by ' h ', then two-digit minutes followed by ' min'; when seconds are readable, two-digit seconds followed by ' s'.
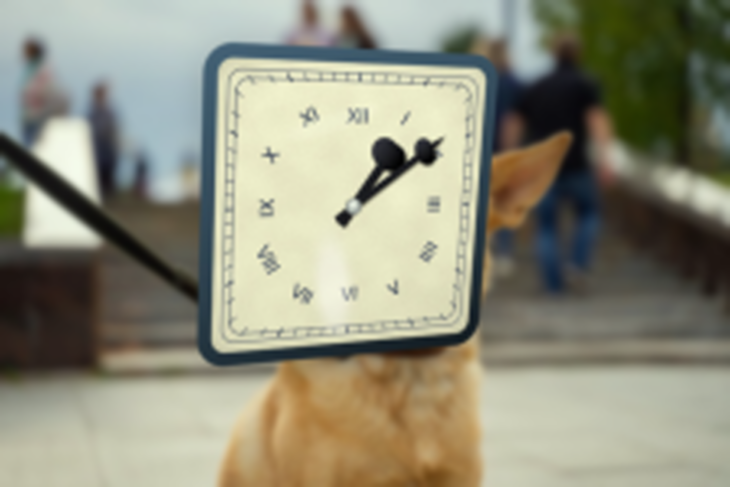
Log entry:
1 h 09 min
